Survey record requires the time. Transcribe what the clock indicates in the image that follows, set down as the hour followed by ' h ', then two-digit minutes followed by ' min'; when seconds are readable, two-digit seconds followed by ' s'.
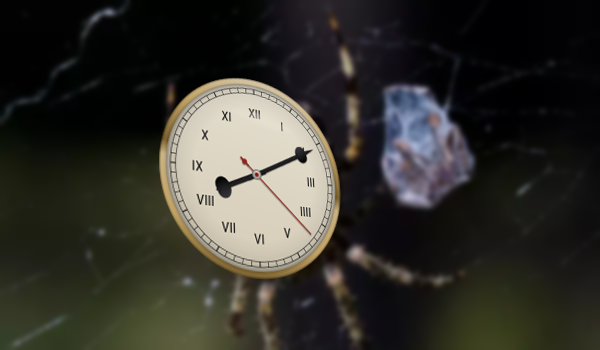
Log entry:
8 h 10 min 22 s
